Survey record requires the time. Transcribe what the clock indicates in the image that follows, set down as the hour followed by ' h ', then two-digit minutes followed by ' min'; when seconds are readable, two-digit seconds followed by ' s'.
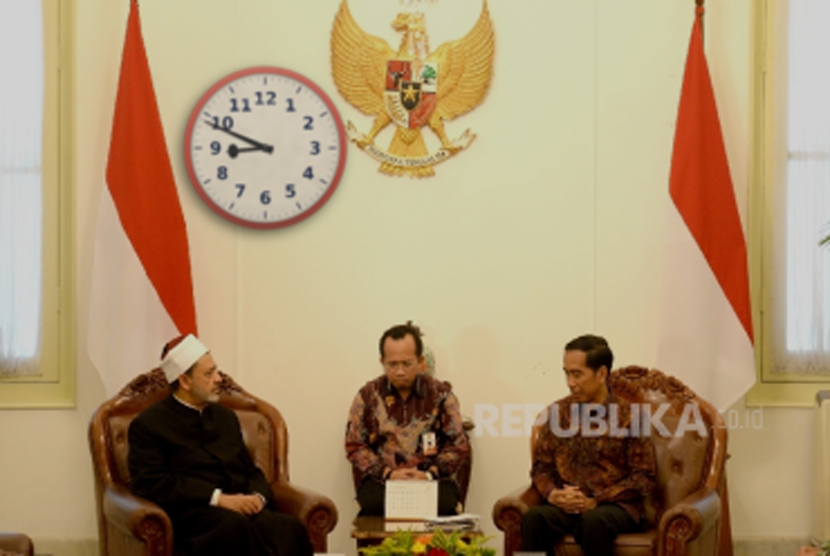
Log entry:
8 h 49 min
